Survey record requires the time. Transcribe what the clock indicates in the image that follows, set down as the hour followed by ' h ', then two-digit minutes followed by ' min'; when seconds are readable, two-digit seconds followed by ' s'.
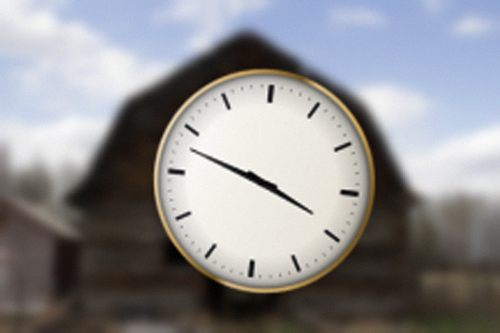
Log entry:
3 h 48 min
